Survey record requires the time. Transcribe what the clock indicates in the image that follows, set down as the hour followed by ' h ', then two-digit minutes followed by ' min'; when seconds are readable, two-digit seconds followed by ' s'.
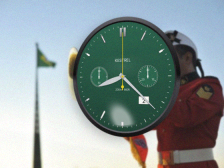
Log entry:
8 h 22 min
